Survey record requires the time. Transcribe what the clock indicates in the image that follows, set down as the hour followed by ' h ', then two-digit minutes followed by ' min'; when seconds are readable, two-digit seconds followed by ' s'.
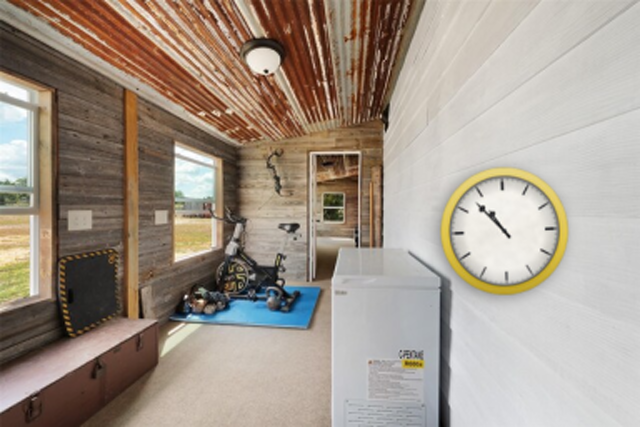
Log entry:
10 h 53 min
